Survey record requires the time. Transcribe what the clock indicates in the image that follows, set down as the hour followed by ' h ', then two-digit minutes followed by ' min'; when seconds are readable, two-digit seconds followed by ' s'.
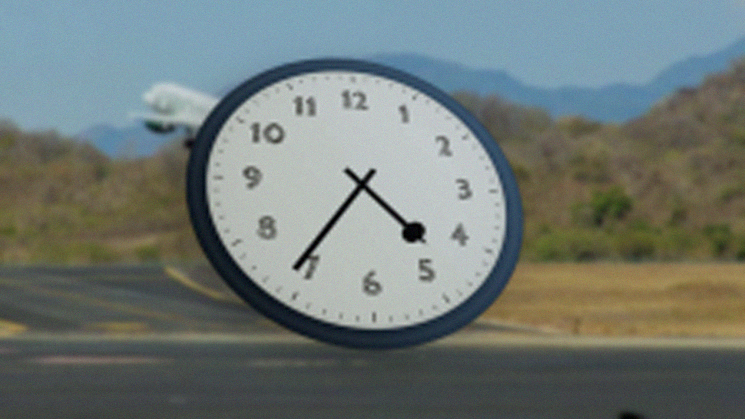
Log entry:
4 h 36 min
